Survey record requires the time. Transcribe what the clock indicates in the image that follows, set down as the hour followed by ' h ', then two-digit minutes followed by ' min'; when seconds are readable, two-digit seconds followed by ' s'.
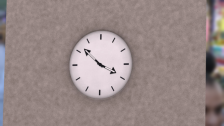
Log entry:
3 h 52 min
